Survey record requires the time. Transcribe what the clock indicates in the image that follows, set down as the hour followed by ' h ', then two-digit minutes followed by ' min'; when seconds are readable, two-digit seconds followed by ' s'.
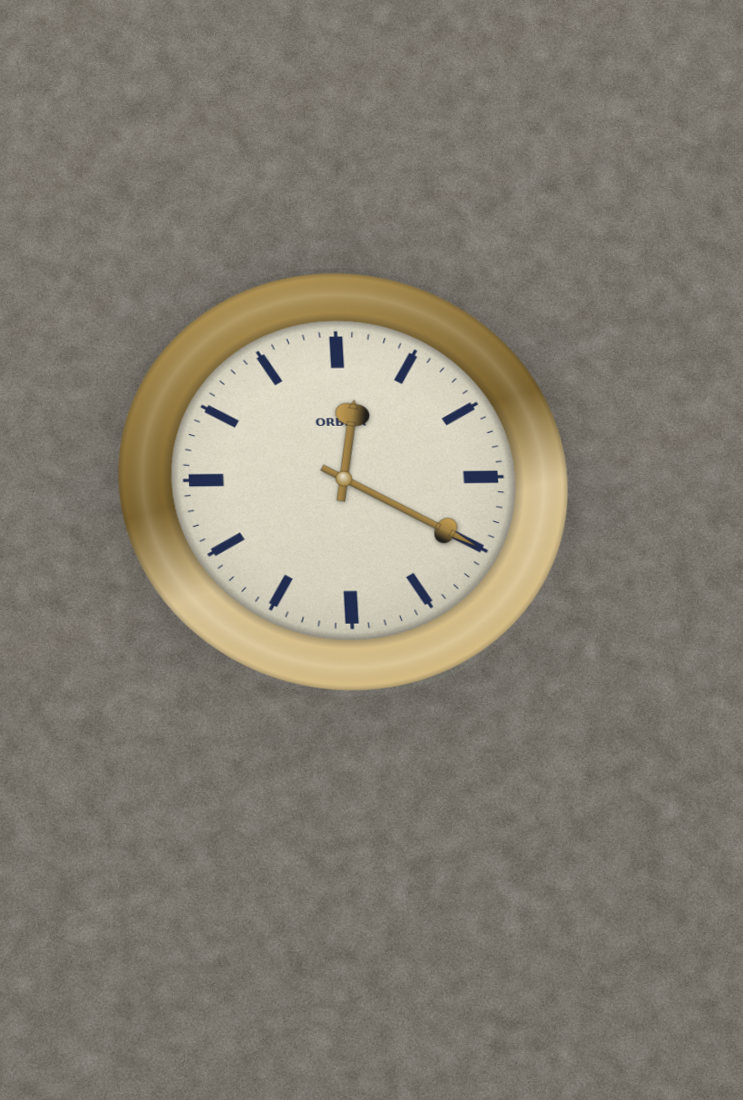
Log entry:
12 h 20 min
